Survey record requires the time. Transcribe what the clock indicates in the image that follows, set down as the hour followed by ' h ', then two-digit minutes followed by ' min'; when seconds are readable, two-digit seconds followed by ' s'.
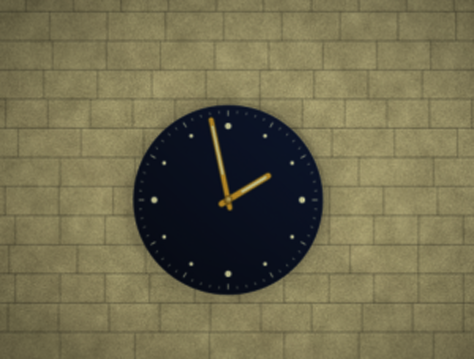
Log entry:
1 h 58 min
